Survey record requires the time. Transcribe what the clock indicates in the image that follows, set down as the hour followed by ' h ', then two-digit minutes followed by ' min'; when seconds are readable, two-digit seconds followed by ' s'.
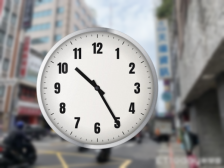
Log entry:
10 h 25 min
